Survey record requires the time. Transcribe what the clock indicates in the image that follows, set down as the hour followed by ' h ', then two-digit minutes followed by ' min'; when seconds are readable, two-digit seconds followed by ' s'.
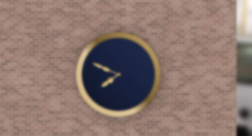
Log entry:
7 h 49 min
